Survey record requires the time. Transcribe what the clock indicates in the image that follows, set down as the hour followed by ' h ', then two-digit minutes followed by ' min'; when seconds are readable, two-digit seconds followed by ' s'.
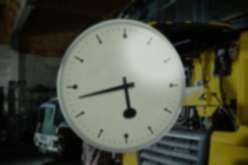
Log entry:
5 h 43 min
